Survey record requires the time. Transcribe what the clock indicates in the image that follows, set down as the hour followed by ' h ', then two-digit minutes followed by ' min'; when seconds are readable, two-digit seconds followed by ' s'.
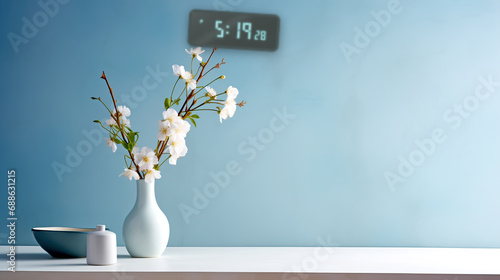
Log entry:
5 h 19 min
